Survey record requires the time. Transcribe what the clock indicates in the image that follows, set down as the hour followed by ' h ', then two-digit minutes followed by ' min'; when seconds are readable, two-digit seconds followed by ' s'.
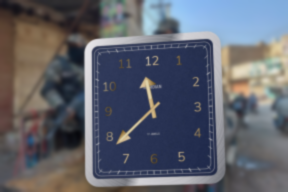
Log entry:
11 h 38 min
